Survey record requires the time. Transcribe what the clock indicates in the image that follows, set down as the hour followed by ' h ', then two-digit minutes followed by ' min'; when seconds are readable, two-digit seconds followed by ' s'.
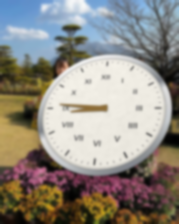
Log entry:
8 h 46 min
